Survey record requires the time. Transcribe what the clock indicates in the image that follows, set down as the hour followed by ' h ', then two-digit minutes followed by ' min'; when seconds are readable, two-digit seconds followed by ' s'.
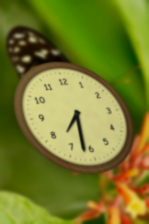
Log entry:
7 h 32 min
